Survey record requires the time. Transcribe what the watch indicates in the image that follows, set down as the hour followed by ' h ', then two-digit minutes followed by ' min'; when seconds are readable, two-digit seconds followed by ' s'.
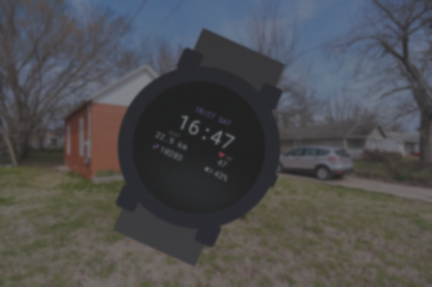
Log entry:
16 h 47 min
